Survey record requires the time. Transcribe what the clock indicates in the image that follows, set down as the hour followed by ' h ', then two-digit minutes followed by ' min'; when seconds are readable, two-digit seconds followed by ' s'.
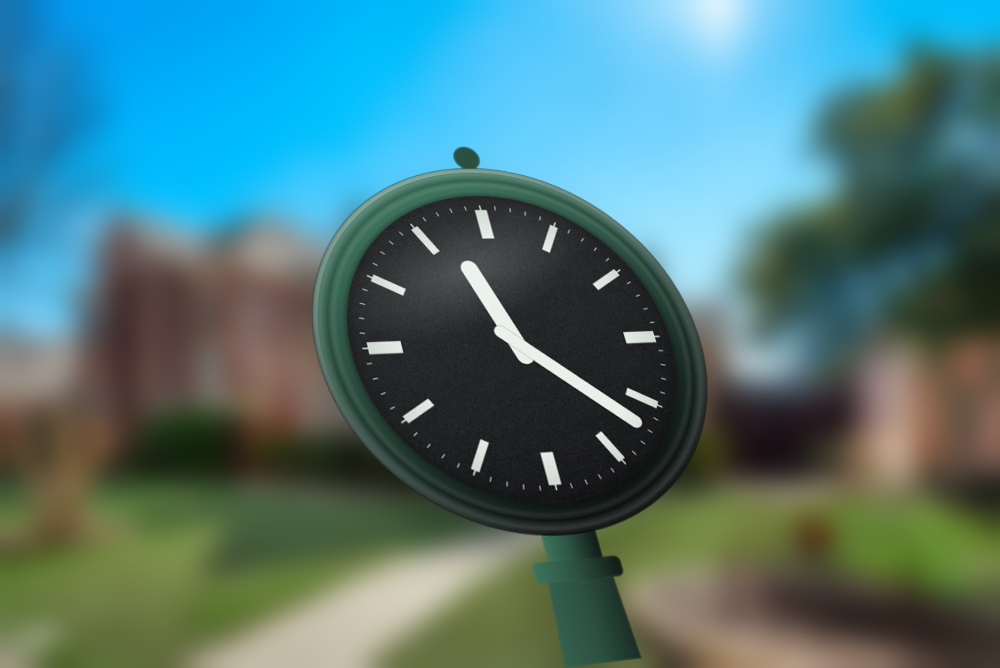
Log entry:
11 h 22 min
